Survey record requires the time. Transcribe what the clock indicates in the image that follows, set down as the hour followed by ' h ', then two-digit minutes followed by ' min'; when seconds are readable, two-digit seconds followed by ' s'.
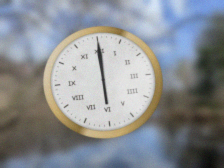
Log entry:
6 h 00 min
